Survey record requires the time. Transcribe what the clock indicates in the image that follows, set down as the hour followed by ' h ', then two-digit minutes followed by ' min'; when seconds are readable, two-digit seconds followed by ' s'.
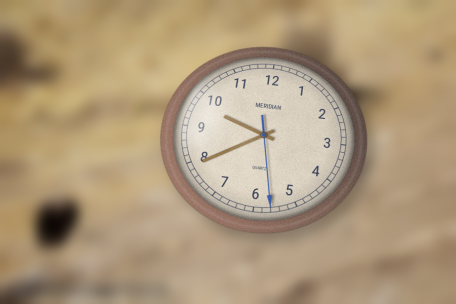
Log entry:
9 h 39 min 28 s
